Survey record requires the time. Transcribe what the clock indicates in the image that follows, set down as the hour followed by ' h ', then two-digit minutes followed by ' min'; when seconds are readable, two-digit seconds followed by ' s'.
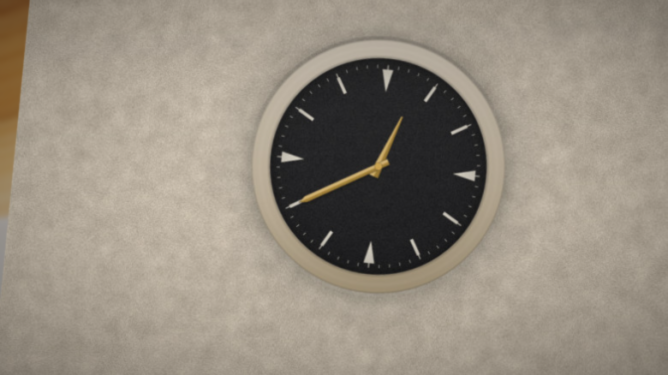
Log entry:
12 h 40 min
